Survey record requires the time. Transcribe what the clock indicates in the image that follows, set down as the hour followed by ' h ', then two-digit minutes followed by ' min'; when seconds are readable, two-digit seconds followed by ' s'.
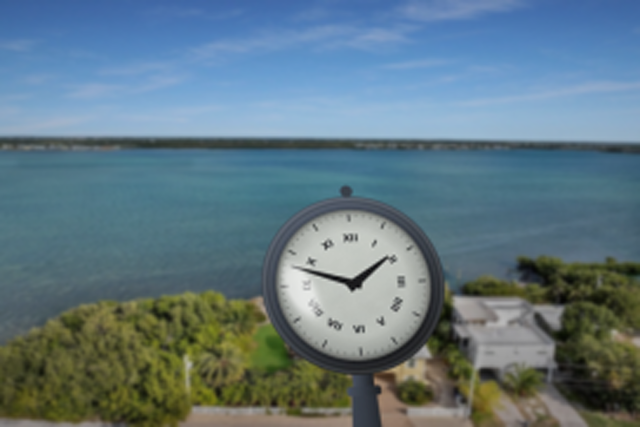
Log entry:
1 h 48 min
